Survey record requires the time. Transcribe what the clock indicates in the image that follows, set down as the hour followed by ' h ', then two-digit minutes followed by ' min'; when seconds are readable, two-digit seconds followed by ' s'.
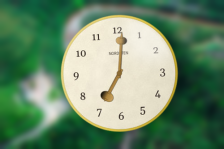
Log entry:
7 h 01 min
